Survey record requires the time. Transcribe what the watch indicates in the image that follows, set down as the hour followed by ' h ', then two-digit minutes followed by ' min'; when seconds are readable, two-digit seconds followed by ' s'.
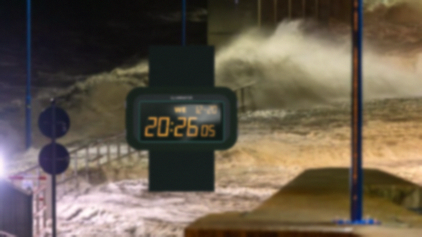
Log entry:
20 h 26 min
